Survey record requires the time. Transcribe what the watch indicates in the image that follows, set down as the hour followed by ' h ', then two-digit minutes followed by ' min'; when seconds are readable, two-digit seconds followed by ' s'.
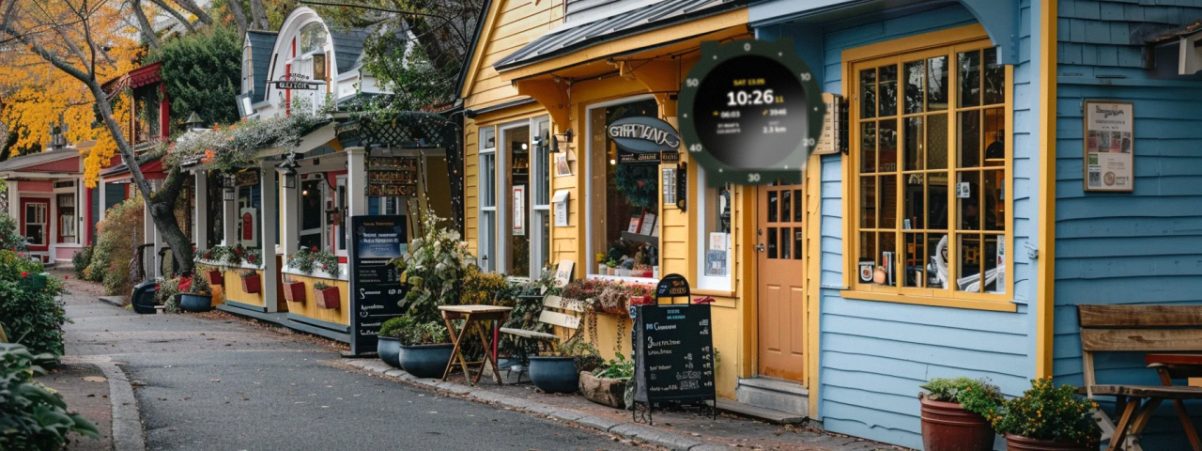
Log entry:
10 h 26 min
